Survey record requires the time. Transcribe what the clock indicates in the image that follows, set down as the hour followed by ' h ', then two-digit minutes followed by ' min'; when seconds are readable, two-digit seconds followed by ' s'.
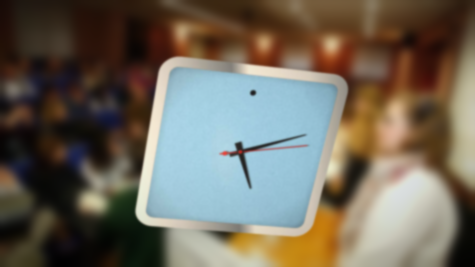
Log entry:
5 h 11 min 13 s
